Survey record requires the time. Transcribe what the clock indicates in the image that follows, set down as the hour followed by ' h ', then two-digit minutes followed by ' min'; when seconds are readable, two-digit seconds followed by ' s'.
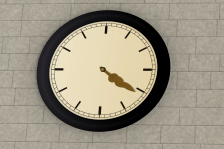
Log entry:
4 h 21 min
